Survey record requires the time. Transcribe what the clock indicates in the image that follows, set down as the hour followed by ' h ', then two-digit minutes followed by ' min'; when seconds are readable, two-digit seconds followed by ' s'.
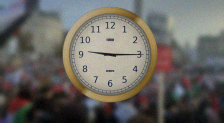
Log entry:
9 h 15 min
